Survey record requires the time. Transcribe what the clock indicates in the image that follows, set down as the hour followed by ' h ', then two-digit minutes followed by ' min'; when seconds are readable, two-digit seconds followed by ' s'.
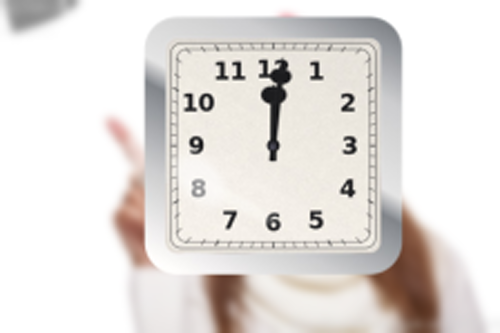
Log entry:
12 h 01 min
